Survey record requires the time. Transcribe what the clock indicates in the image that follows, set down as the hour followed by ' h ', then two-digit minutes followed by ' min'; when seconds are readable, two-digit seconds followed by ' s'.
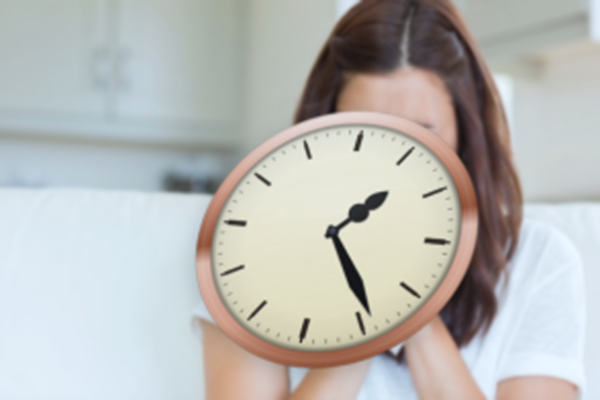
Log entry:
1 h 24 min
